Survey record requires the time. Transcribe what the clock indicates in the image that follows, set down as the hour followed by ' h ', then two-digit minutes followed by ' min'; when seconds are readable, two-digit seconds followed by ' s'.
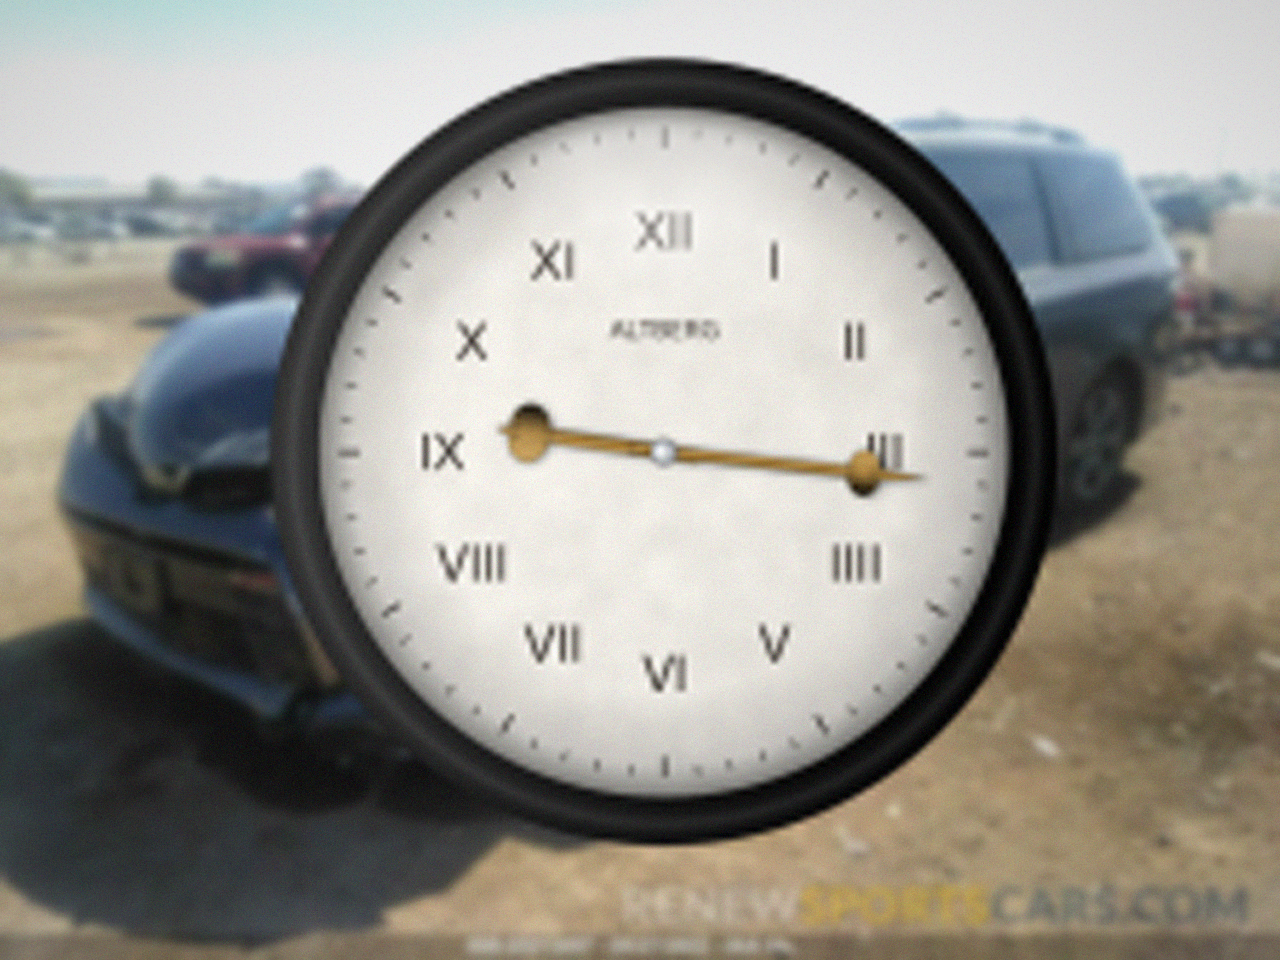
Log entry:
9 h 16 min
